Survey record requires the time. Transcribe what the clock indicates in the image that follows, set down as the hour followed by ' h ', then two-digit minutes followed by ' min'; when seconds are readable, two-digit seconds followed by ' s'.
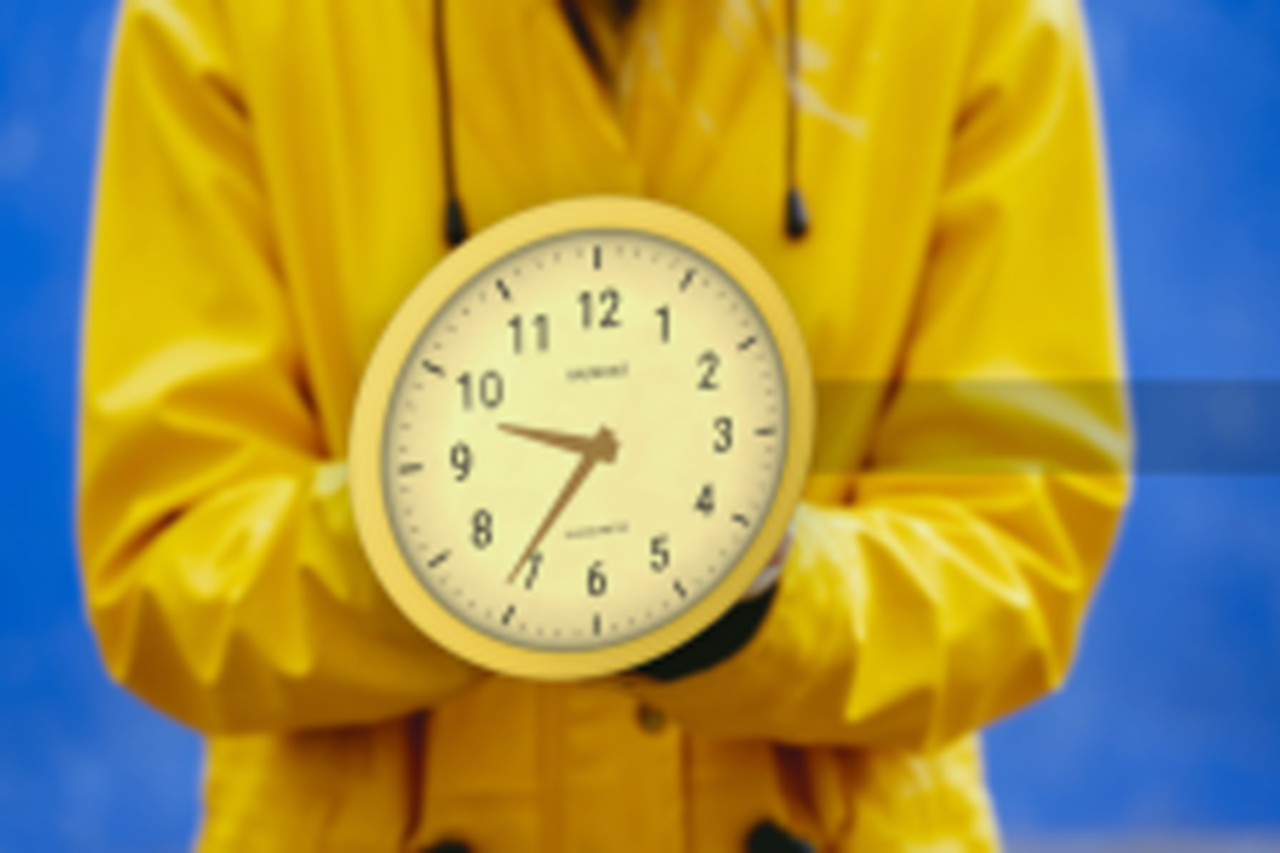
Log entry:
9 h 36 min
